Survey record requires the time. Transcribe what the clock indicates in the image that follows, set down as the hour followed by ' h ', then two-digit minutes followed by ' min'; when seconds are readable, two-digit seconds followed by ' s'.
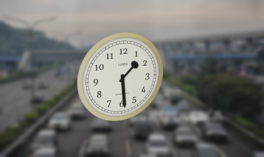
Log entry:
1 h 29 min
